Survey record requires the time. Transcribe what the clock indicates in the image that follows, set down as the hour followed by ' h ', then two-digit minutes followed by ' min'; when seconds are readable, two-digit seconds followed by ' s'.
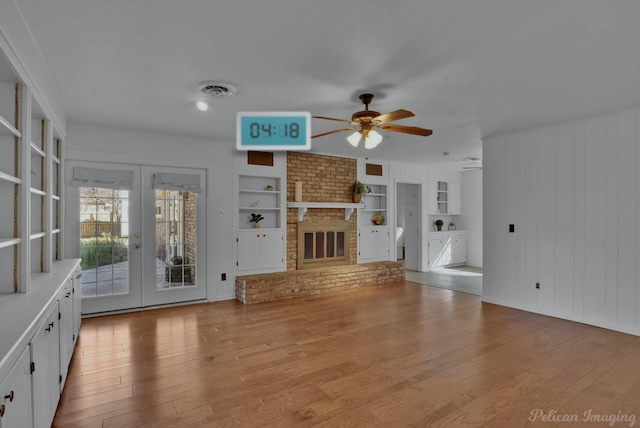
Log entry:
4 h 18 min
